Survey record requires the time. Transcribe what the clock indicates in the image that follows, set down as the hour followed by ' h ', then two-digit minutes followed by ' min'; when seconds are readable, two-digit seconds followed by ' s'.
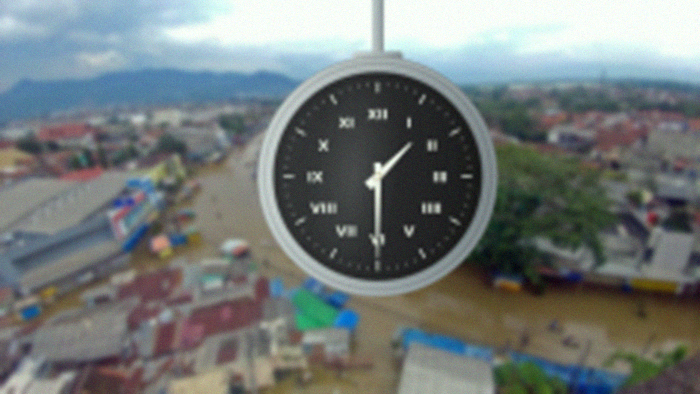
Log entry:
1 h 30 min
